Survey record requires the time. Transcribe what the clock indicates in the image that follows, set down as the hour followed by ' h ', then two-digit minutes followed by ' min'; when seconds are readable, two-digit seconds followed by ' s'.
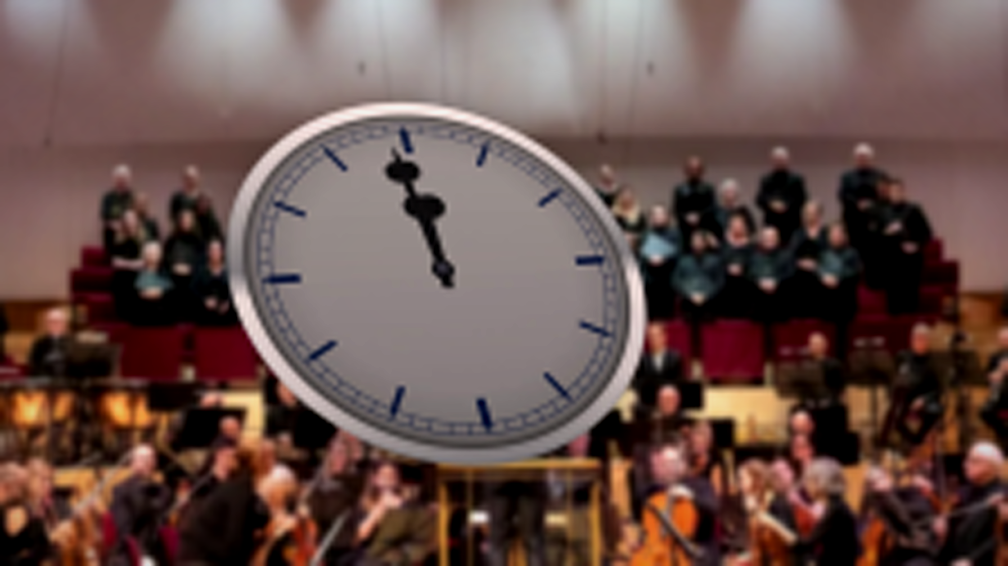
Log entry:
11 h 59 min
